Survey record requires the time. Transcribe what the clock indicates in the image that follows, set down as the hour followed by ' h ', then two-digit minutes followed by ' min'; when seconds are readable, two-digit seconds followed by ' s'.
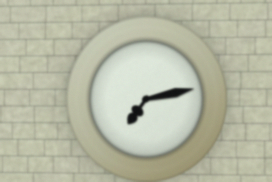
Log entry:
7 h 13 min
